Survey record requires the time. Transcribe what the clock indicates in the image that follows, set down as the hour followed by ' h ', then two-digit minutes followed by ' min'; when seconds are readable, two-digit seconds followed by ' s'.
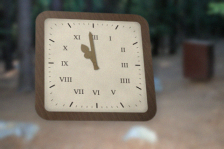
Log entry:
10 h 59 min
